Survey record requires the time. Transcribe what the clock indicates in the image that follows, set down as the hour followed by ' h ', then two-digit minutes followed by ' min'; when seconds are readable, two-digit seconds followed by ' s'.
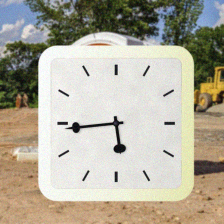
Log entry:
5 h 44 min
